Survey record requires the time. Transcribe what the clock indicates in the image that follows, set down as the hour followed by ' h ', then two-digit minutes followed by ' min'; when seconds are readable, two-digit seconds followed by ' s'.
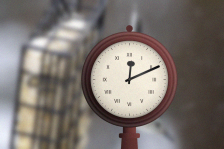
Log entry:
12 h 11 min
